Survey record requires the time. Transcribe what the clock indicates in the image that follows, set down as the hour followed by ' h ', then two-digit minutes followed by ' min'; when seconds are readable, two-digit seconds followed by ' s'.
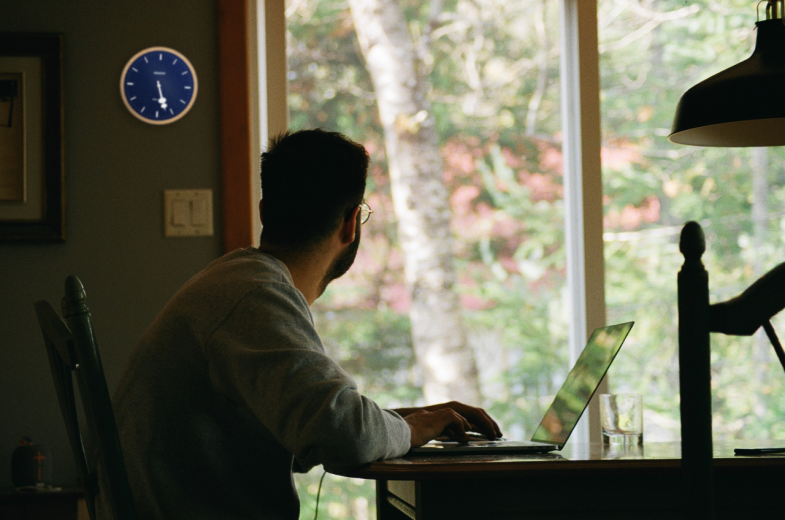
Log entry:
5 h 27 min
